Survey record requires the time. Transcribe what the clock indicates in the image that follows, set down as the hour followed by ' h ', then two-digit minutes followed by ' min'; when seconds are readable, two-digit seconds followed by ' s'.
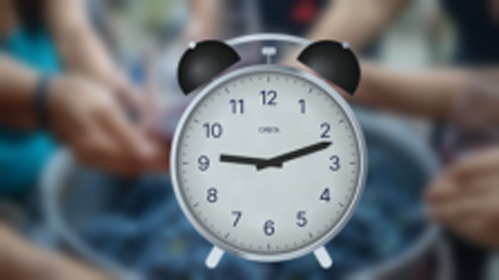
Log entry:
9 h 12 min
